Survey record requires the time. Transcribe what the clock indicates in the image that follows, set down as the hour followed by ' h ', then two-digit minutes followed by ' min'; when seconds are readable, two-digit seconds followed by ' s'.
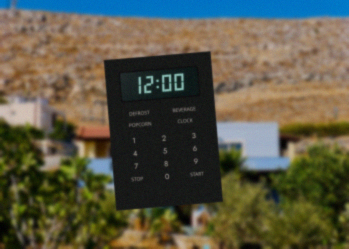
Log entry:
12 h 00 min
